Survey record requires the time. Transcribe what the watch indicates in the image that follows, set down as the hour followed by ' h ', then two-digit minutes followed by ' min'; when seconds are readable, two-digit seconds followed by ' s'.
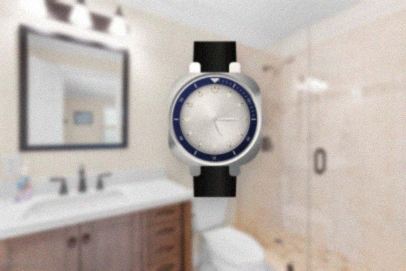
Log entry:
5 h 15 min
